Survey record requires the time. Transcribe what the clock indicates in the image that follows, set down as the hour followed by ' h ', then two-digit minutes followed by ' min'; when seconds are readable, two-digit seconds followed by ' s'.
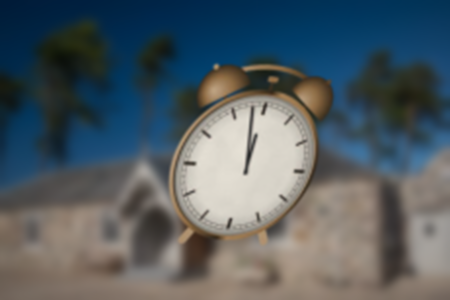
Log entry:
11 h 58 min
